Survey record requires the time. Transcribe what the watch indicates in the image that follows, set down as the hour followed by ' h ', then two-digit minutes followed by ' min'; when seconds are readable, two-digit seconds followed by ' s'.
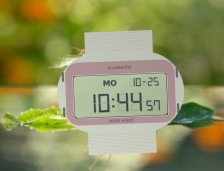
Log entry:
10 h 44 min 57 s
